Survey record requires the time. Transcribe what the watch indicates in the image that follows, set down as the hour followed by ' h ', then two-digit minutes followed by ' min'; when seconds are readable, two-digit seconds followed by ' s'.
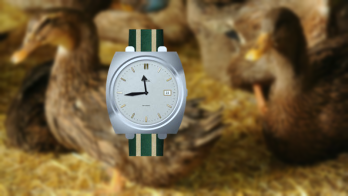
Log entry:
11 h 44 min
